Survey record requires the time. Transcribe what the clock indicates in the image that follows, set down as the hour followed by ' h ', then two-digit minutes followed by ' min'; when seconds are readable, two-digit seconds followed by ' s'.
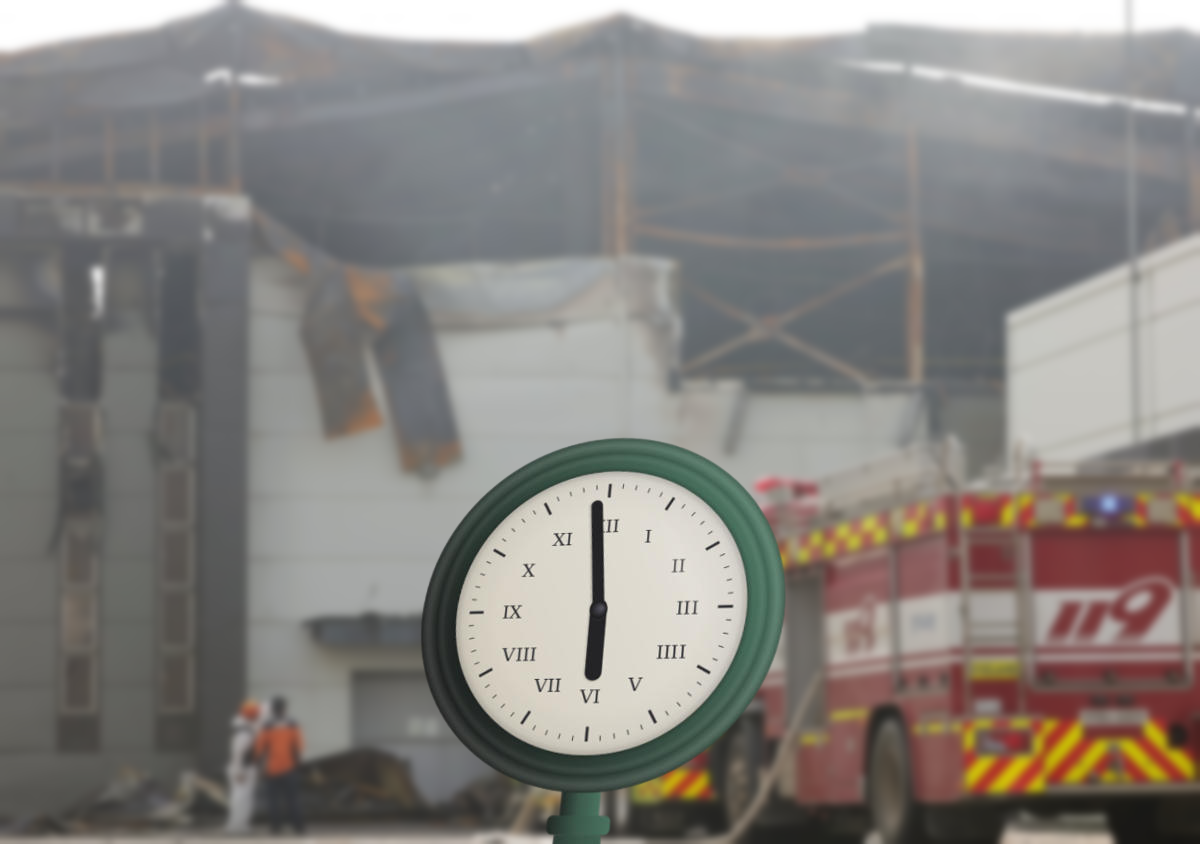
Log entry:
5 h 59 min
